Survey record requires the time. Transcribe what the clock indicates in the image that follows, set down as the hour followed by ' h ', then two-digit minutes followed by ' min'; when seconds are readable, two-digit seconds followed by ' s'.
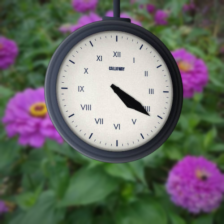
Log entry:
4 h 21 min
